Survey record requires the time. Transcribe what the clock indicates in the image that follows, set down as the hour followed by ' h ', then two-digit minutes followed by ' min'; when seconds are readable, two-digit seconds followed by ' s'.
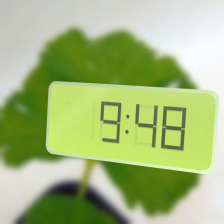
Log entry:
9 h 48 min
